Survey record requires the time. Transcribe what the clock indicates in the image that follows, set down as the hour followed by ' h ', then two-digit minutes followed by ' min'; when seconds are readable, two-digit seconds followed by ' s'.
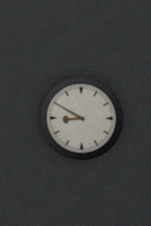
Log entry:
8 h 50 min
